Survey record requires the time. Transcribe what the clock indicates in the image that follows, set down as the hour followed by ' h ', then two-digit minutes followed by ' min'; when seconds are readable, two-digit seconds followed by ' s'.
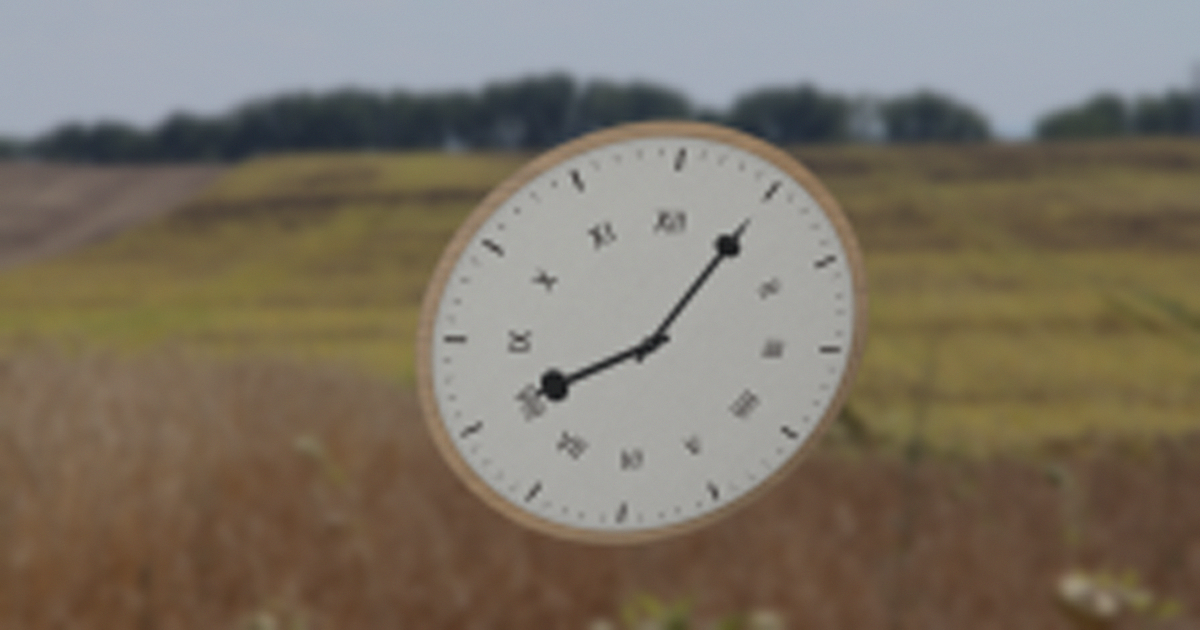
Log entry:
8 h 05 min
